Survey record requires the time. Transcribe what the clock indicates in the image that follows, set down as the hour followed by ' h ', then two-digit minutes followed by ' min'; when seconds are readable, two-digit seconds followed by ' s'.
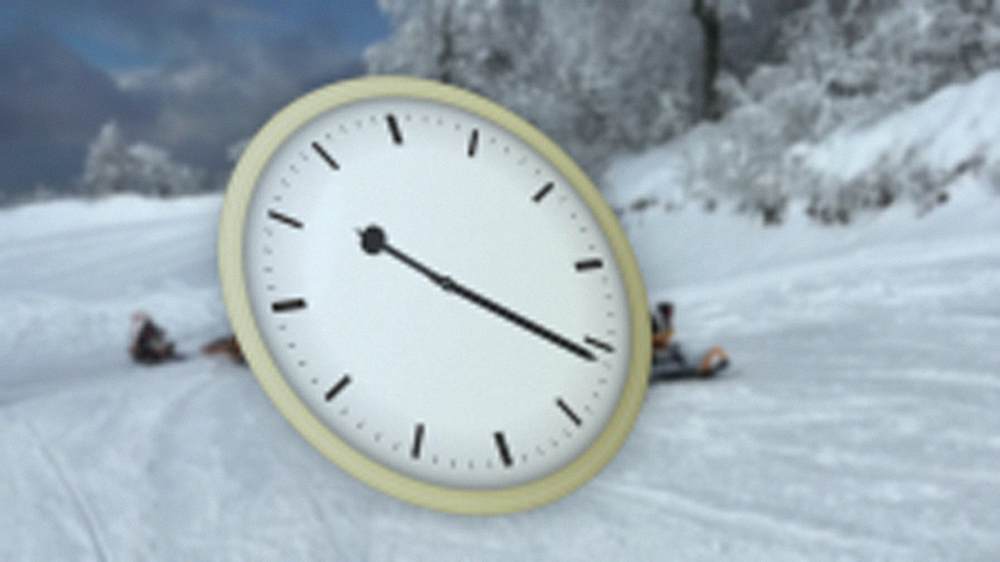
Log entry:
10 h 21 min
